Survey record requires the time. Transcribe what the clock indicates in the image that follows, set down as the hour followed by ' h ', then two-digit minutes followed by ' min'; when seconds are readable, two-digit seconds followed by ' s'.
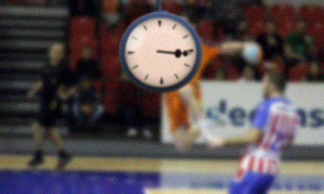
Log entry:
3 h 16 min
